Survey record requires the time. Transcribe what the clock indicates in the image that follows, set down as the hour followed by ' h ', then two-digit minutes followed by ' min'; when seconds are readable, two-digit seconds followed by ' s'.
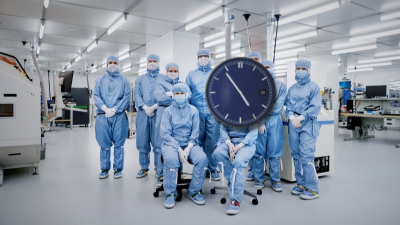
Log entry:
4 h 54 min
